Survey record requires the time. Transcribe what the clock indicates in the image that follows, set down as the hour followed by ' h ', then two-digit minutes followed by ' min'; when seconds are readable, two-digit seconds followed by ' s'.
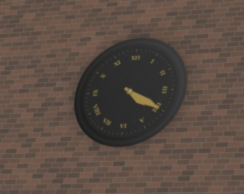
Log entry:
4 h 20 min
